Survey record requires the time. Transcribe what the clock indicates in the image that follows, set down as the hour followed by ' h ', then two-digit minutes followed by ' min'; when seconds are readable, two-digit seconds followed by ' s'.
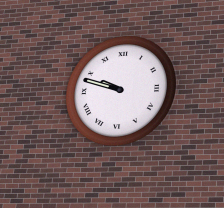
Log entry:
9 h 48 min
